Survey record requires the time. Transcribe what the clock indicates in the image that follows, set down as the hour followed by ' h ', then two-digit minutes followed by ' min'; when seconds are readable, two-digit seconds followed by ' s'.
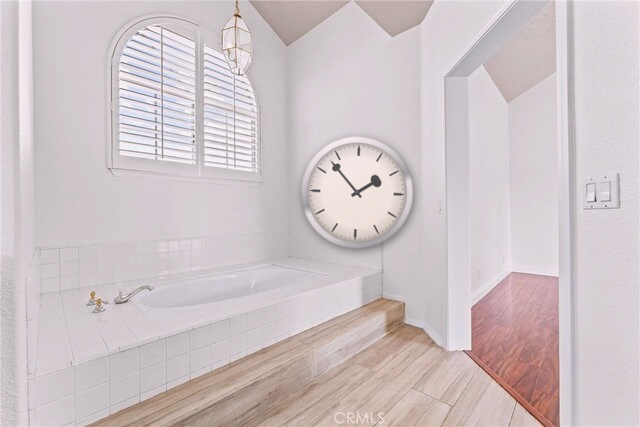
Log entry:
1 h 53 min
